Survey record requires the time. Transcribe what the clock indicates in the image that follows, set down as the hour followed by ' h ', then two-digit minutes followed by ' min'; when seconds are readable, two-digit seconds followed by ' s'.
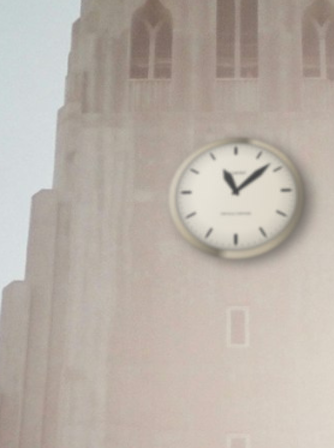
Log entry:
11 h 08 min
